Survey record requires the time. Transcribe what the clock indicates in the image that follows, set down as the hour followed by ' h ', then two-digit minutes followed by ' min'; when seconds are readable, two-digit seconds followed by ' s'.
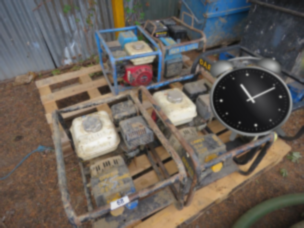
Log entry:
11 h 11 min
